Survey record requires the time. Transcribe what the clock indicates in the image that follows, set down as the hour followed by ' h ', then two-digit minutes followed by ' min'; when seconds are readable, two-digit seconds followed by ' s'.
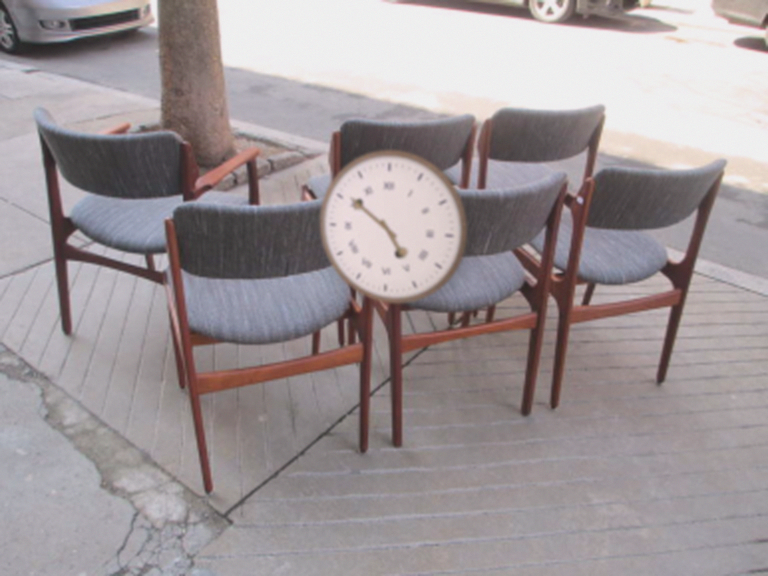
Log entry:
4 h 51 min
